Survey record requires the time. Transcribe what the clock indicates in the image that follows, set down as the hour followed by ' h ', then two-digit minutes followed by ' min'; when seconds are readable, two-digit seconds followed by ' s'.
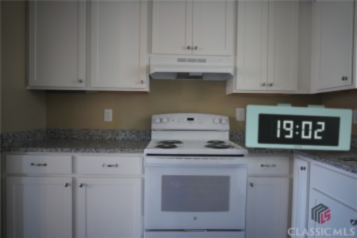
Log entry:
19 h 02 min
